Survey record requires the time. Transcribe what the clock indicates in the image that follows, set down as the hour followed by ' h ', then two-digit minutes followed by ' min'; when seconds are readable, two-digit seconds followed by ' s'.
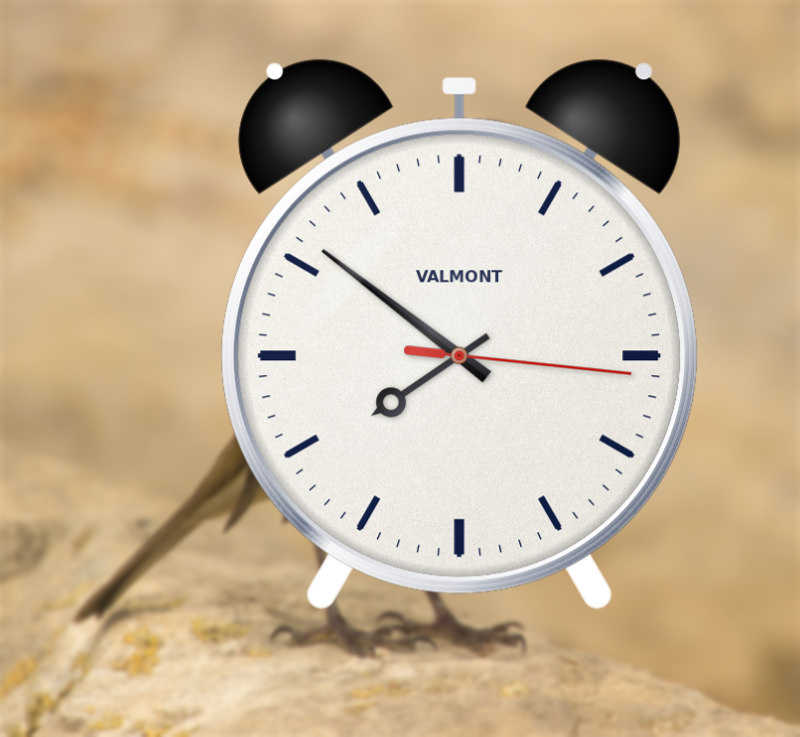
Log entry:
7 h 51 min 16 s
